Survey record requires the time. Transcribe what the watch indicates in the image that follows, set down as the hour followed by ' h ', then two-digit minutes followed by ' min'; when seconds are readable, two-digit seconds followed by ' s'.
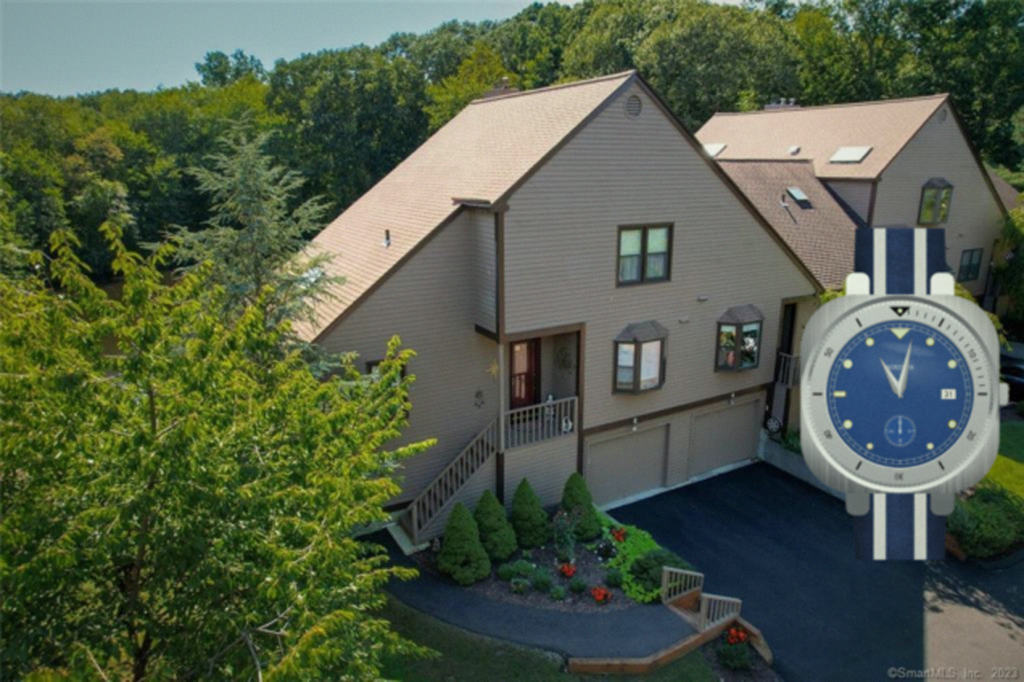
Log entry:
11 h 02 min
